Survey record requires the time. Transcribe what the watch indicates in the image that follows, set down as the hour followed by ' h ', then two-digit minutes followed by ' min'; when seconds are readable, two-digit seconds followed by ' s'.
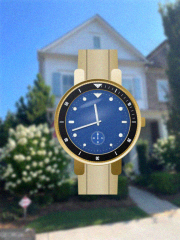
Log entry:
11 h 42 min
